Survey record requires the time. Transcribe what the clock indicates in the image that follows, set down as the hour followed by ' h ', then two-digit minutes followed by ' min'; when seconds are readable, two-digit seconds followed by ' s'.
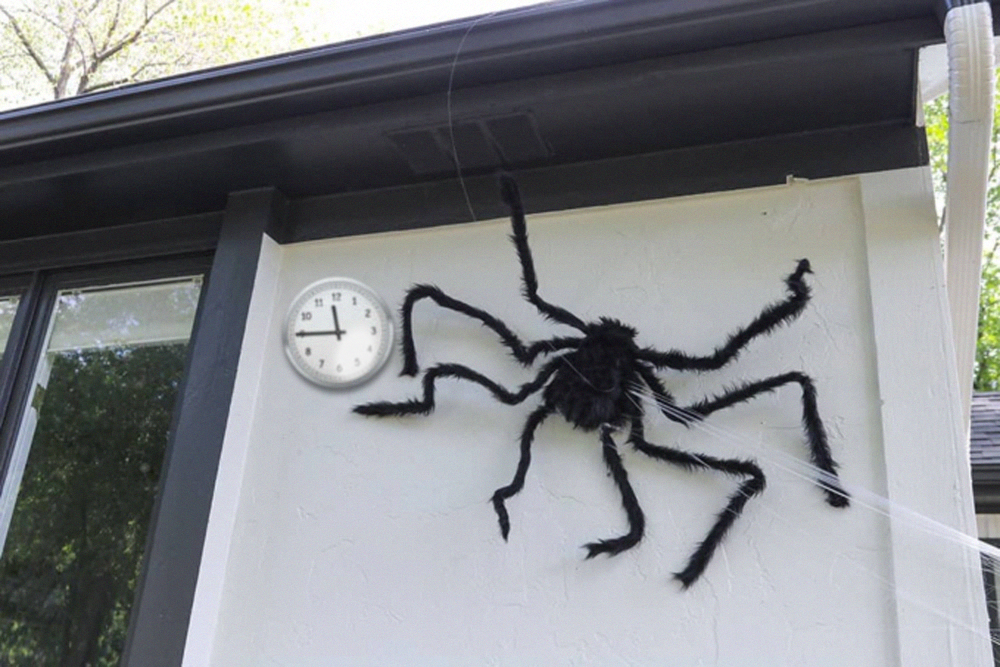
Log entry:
11 h 45 min
